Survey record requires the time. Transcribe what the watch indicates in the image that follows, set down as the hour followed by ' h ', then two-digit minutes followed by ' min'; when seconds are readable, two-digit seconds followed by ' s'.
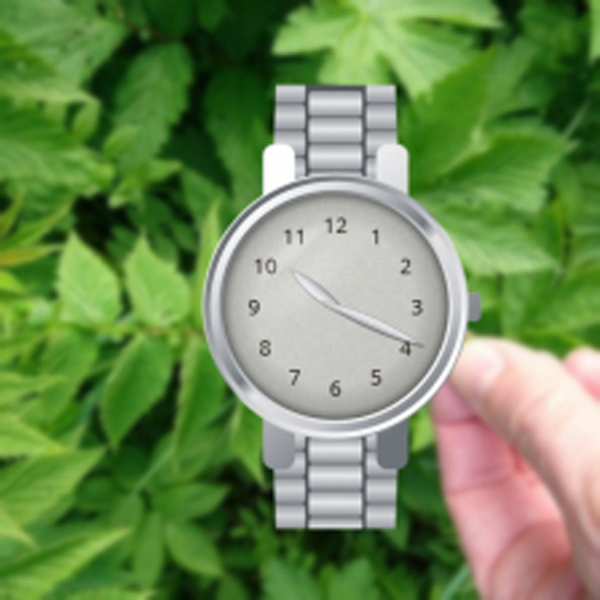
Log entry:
10 h 19 min
